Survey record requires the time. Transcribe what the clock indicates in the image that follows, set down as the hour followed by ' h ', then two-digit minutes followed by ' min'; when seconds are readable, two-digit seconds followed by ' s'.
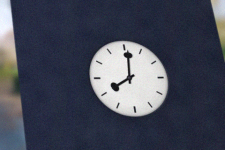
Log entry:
8 h 01 min
